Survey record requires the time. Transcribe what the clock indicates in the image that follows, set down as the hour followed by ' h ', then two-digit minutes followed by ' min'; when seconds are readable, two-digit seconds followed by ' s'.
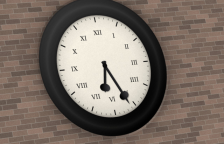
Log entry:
6 h 26 min
